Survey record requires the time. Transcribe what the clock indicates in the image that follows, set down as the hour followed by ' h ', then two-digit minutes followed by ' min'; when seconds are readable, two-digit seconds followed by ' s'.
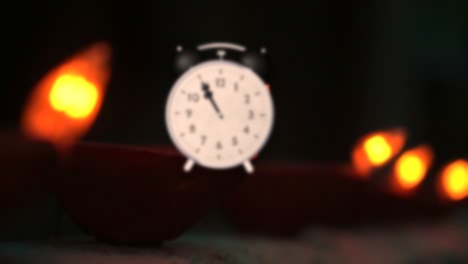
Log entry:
10 h 55 min
